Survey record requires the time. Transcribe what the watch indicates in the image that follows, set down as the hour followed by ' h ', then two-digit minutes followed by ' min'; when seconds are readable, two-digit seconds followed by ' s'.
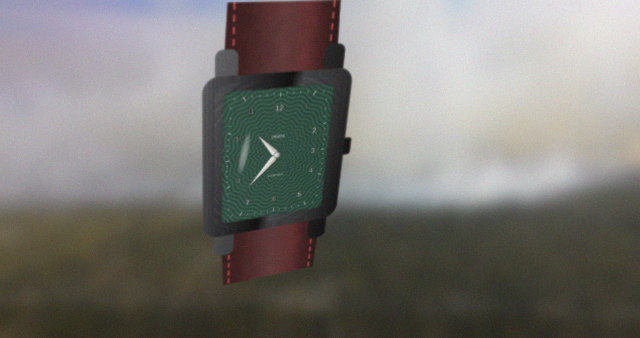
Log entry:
10 h 37 min
